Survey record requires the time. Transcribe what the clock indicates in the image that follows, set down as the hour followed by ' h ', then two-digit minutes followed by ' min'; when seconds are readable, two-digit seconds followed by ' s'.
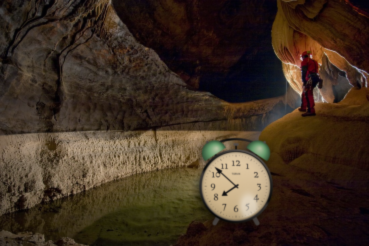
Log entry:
7 h 52 min
